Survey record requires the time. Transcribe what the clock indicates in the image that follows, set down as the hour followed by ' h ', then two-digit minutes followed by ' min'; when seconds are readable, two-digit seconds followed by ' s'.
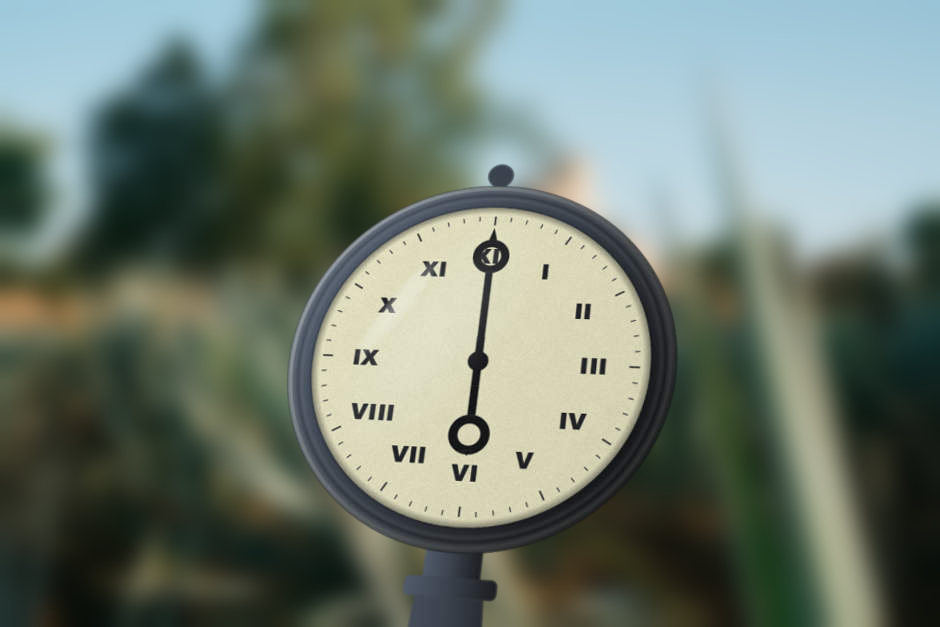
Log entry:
6 h 00 min
